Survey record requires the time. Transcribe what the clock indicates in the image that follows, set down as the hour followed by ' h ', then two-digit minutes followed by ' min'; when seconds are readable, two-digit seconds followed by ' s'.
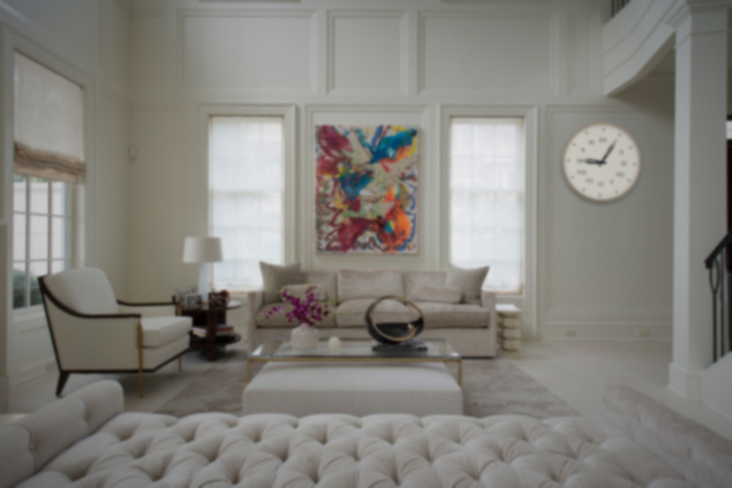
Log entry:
9 h 05 min
